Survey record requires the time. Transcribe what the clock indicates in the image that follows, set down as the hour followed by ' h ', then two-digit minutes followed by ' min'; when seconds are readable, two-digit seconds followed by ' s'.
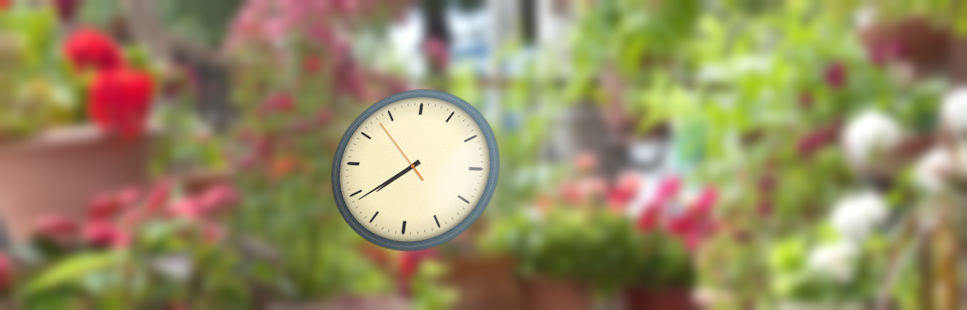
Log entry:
7 h 38 min 53 s
